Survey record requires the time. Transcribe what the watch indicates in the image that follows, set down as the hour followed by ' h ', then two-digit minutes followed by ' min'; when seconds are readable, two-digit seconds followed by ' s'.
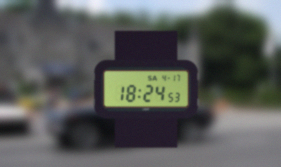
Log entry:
18 h 24 min
